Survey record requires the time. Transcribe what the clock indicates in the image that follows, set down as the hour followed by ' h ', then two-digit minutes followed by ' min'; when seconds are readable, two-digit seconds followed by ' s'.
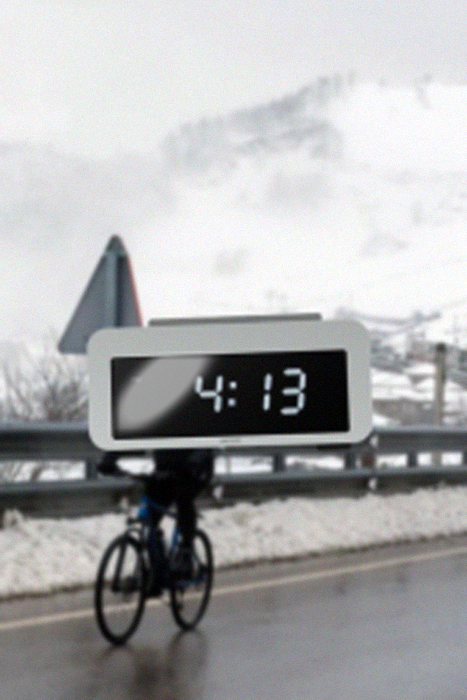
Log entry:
4 h 13 min
